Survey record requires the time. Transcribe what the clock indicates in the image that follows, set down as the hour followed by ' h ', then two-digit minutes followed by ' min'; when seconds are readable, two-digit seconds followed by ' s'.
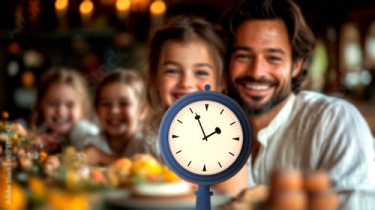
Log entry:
1 h 56 min
